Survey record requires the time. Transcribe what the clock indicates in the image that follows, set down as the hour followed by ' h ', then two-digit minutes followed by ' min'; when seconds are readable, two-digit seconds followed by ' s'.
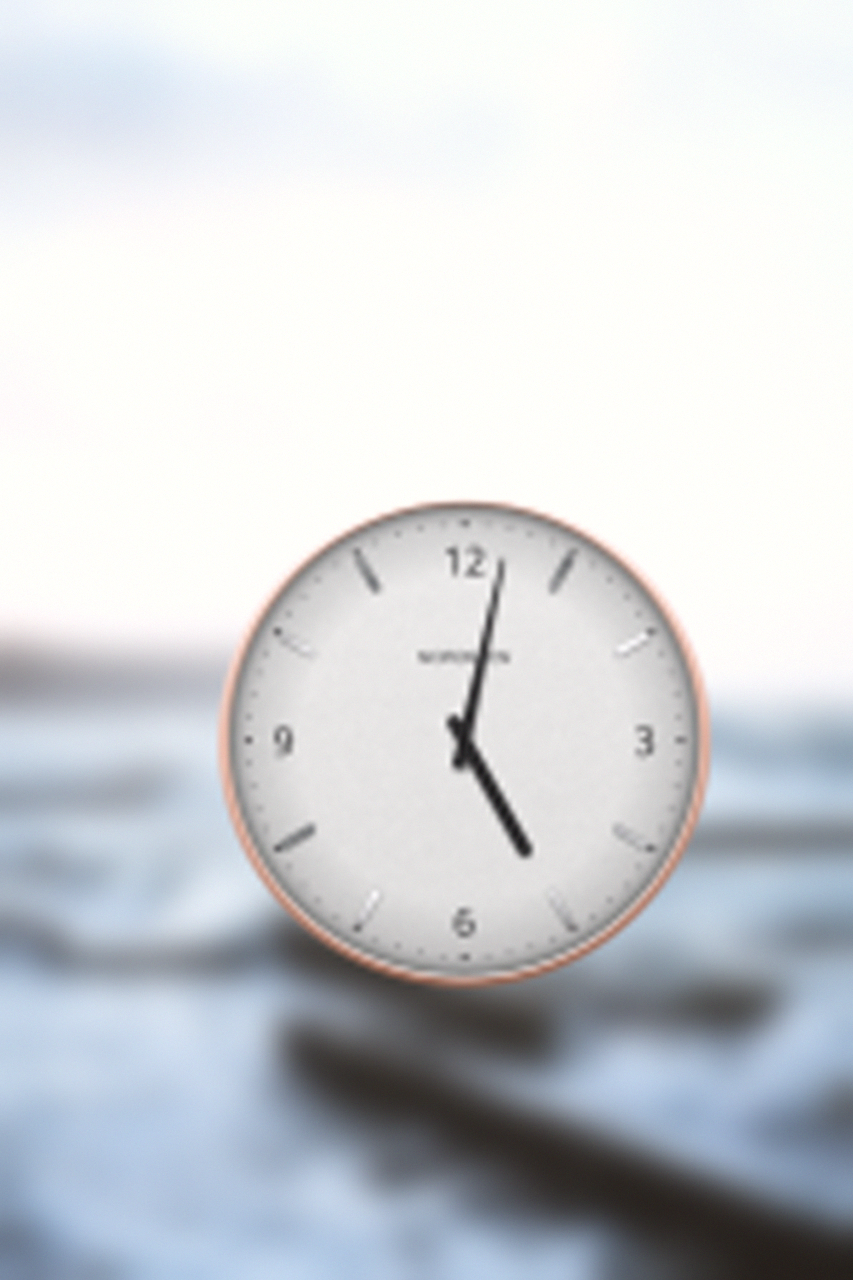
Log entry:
5 h 02 min
